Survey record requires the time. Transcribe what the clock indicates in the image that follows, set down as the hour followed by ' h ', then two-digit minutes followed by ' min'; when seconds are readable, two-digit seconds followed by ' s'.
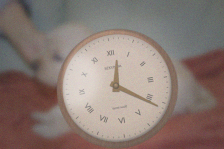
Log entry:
12 h 21 min
